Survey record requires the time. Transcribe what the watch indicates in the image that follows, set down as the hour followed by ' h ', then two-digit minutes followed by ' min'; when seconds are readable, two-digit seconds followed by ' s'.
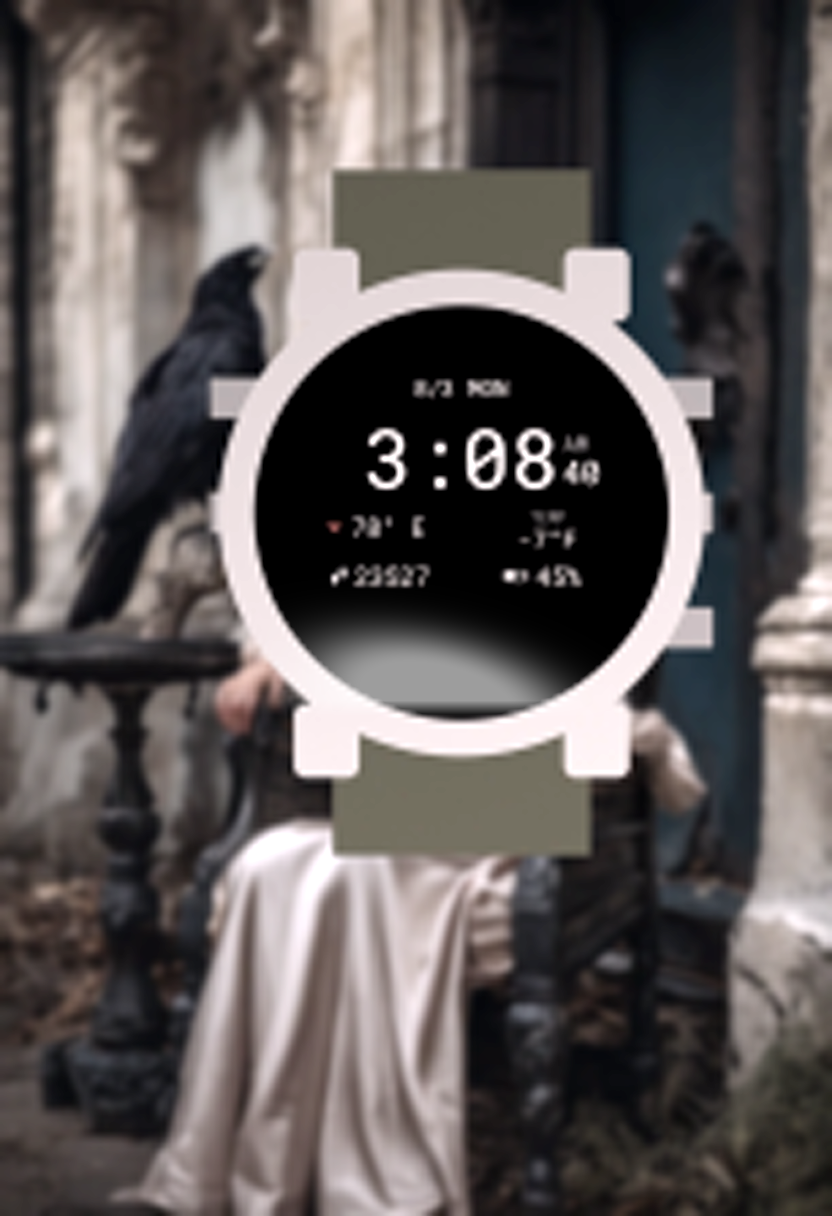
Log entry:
3 h 08 min
